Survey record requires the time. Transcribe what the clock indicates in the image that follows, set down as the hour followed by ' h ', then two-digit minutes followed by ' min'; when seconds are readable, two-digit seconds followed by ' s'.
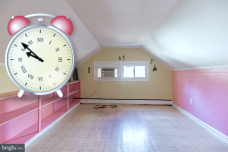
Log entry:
9 h 52 min
